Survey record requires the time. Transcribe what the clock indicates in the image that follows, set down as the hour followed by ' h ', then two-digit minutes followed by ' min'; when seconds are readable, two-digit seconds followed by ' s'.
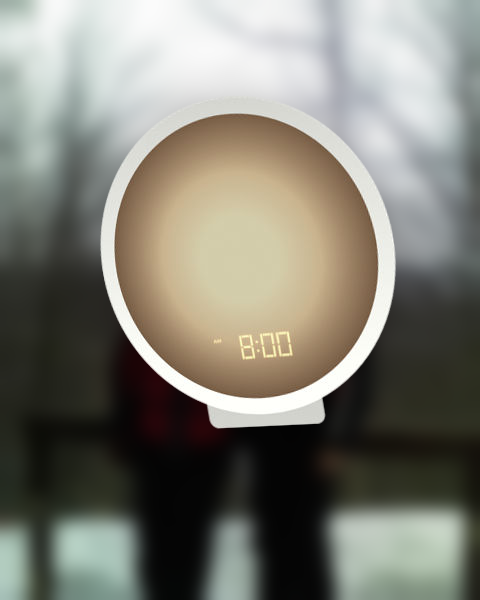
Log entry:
8 h 00 min
